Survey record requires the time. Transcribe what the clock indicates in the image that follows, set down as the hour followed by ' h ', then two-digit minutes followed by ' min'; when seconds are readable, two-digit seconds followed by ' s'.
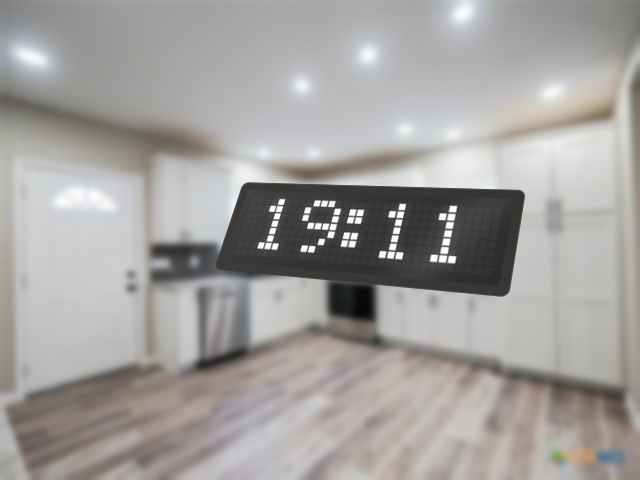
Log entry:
19 h 11 min
